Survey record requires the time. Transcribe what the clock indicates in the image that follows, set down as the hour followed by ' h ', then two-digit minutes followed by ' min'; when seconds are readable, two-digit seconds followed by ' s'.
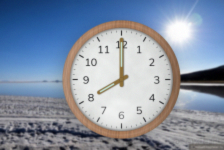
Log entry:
8 h 00 min
